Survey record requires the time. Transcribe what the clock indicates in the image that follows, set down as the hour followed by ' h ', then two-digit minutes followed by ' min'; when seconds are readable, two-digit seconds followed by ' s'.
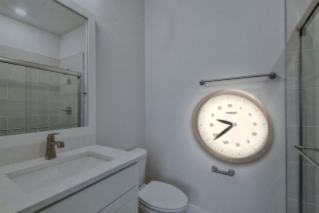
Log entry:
9 h 39 min
